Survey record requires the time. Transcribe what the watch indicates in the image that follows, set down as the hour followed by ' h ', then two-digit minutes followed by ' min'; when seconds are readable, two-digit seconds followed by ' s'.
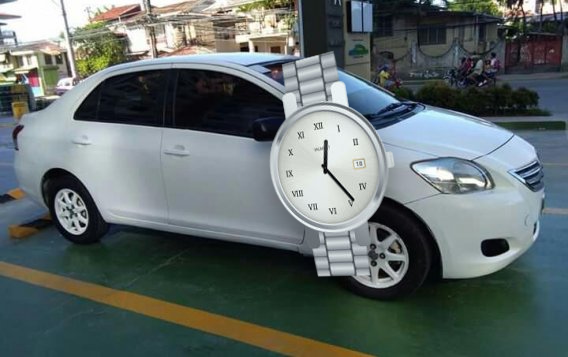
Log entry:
12 h 24 min
